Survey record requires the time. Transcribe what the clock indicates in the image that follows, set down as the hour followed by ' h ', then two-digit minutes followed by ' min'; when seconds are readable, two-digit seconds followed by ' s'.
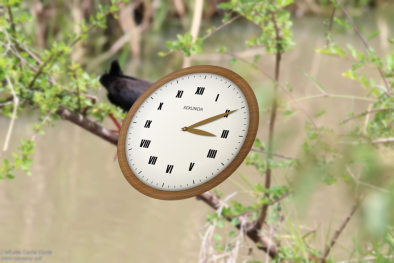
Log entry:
3 h 10 min
